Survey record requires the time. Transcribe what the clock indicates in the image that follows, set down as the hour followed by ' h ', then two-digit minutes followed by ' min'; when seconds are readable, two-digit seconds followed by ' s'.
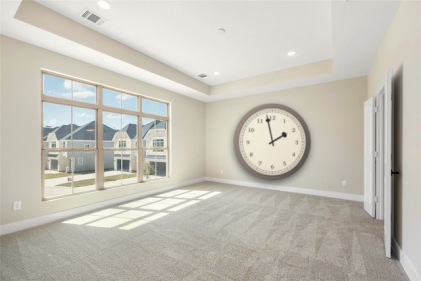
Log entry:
1 h 58 min
